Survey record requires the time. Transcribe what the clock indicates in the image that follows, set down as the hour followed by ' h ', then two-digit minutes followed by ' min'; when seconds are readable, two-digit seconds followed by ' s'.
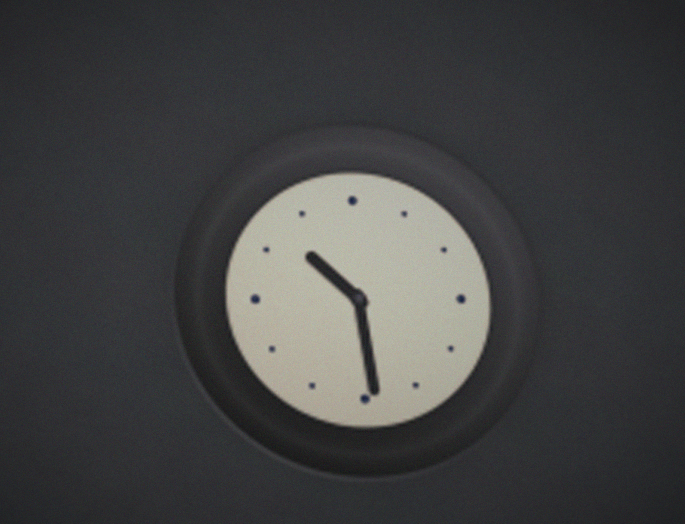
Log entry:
10 h 29 min
